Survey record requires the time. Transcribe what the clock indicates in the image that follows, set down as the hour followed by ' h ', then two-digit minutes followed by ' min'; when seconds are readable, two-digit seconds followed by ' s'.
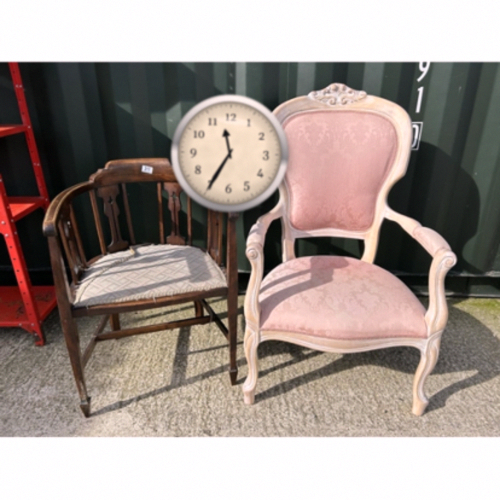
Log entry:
11 h 35 min
